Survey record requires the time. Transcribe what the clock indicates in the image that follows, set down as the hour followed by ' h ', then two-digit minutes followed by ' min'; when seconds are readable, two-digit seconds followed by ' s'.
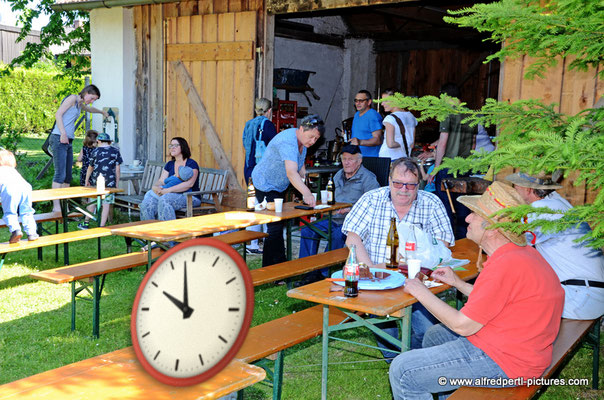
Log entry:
9 h 58 min
